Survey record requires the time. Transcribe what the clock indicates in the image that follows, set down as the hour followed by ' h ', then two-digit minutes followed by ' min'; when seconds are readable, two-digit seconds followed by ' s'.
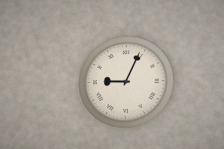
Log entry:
9 h 04 min
